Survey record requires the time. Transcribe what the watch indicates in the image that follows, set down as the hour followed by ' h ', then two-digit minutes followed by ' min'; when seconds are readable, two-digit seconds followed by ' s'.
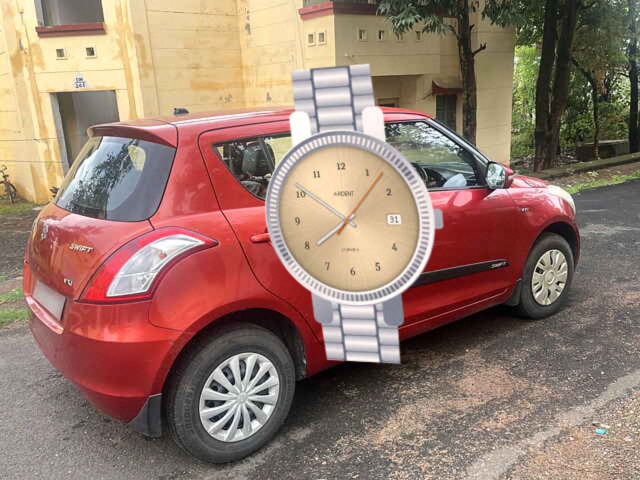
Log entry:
7 h 51 min 07 s
